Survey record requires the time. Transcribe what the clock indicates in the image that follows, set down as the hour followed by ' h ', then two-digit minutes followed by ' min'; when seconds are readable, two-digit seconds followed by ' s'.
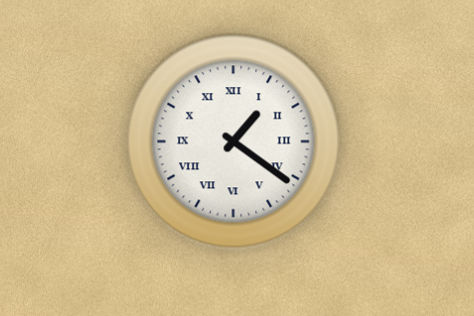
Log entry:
1 h 21 min
